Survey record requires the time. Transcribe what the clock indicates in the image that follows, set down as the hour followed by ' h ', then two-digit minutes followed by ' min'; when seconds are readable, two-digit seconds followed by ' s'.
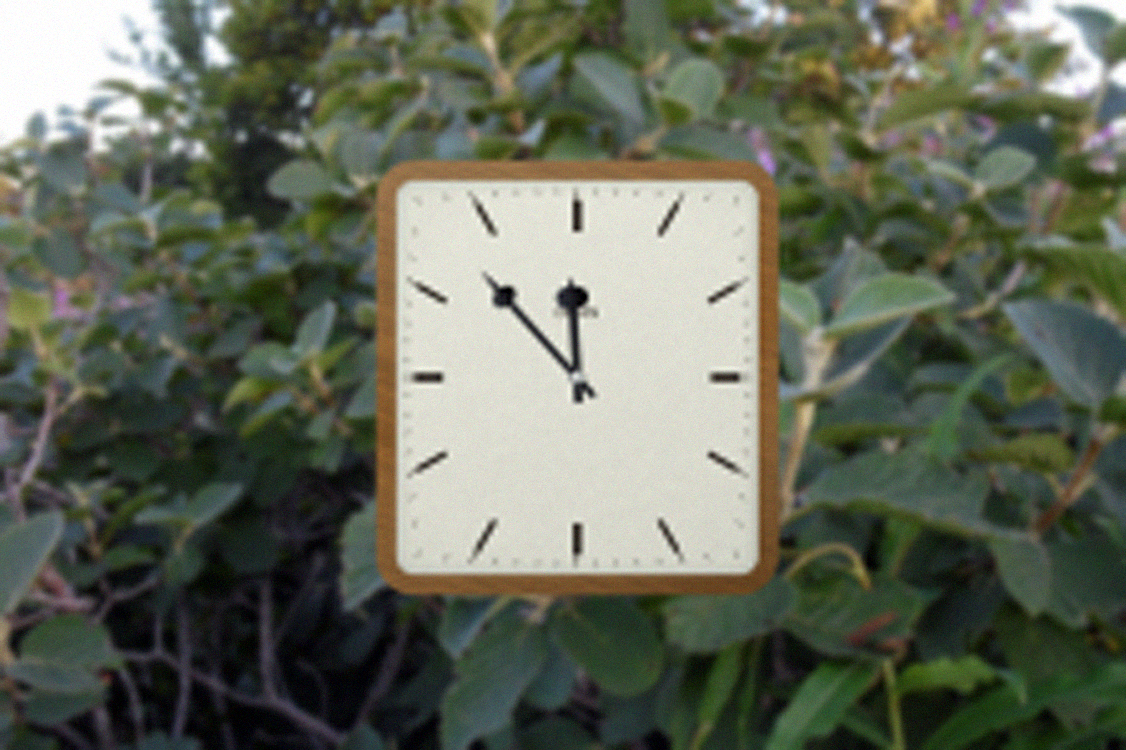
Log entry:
11 h 53 min
